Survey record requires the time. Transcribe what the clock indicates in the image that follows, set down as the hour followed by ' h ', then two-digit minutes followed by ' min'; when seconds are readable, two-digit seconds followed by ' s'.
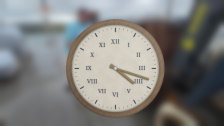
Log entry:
4 h 18 min
